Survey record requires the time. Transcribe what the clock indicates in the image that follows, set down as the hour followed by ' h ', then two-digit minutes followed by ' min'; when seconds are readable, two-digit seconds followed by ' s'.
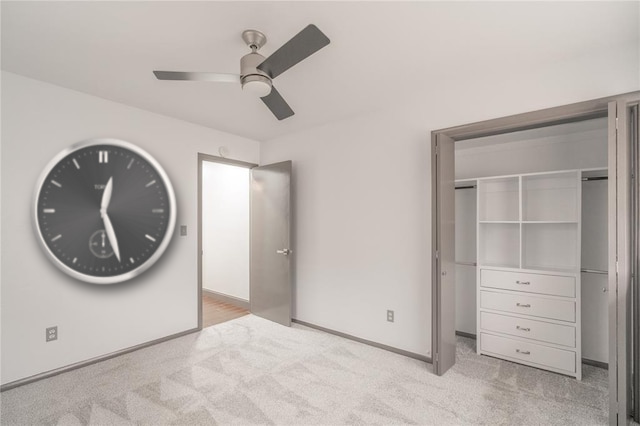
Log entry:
12 h 27 min
